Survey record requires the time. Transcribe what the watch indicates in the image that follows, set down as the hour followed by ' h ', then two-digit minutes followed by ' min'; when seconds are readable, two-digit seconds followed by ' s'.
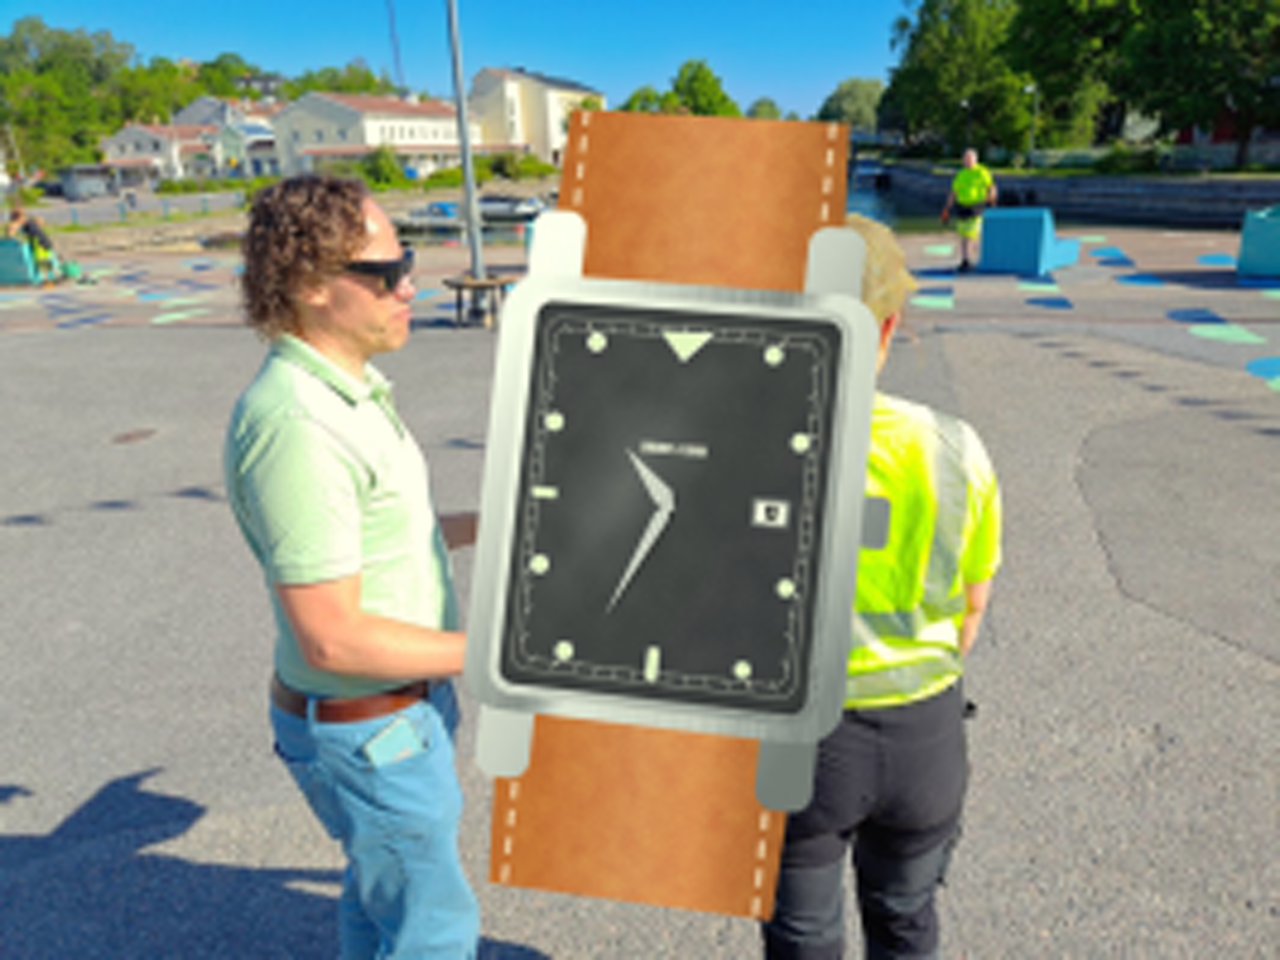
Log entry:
10 h 34 min
